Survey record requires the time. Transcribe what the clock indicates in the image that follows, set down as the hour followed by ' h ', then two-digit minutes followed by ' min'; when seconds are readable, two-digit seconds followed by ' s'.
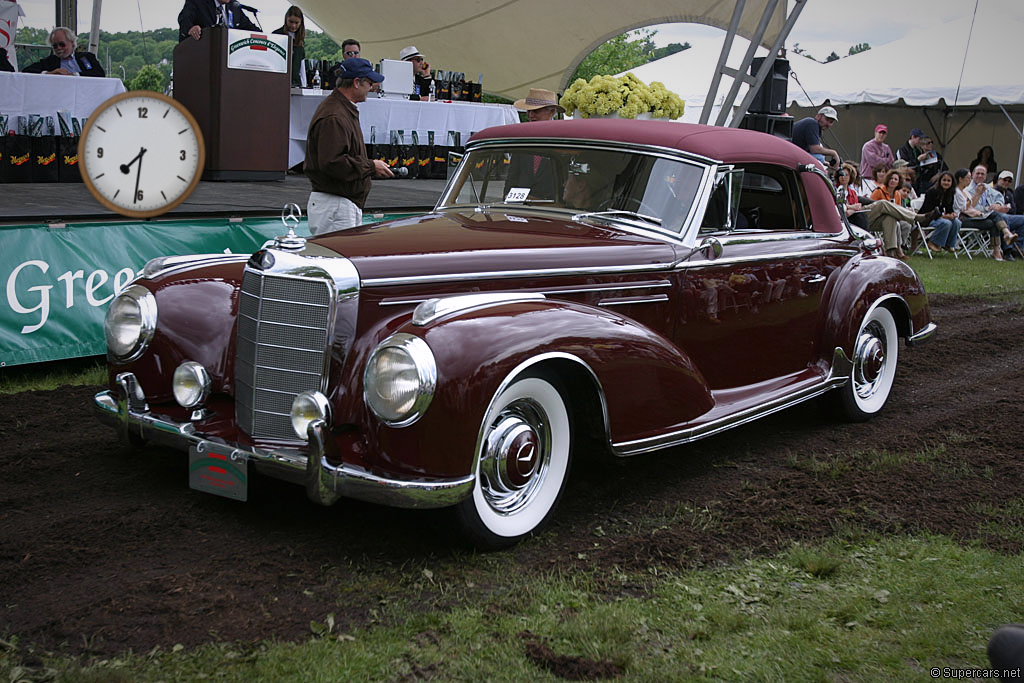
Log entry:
7 h 31 min
